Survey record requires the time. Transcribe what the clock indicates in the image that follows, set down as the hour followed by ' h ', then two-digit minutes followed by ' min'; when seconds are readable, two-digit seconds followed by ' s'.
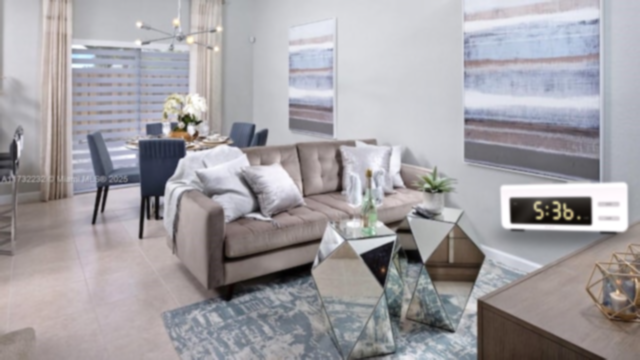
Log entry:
5 h 36 min
